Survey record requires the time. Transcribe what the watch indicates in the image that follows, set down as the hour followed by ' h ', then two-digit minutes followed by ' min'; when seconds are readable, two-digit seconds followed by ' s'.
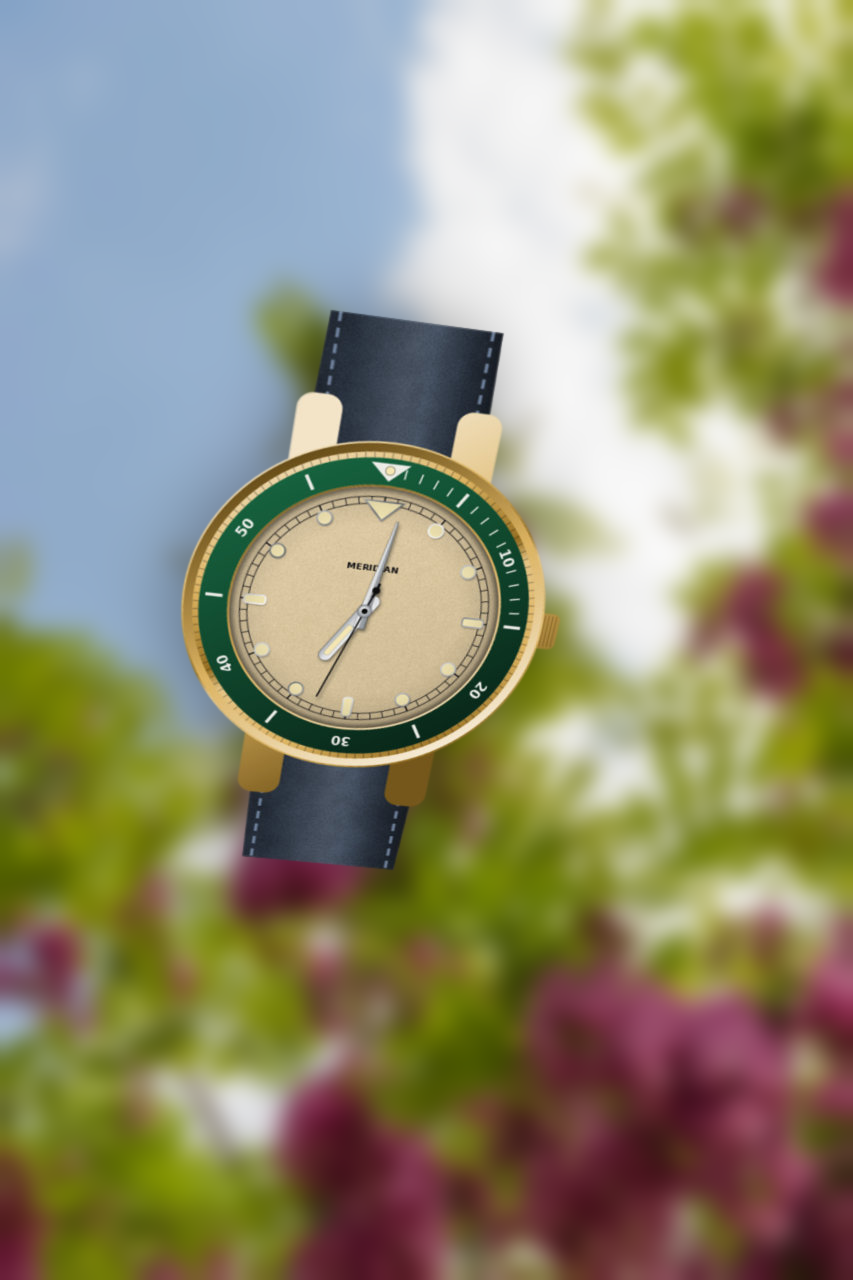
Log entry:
7 h 01 min 33 s
